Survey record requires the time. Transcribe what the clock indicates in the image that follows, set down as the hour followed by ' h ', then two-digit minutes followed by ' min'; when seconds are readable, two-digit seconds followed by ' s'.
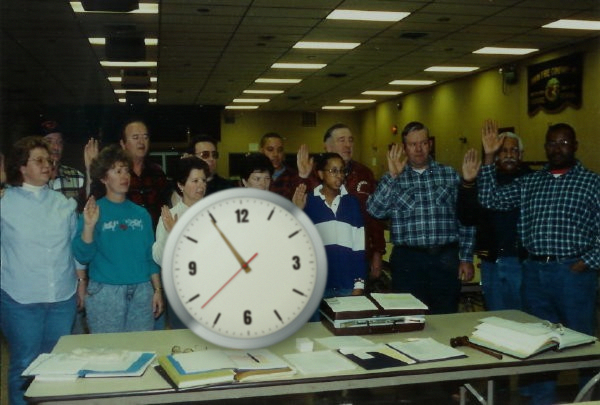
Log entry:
10 h 54 min 38 s
